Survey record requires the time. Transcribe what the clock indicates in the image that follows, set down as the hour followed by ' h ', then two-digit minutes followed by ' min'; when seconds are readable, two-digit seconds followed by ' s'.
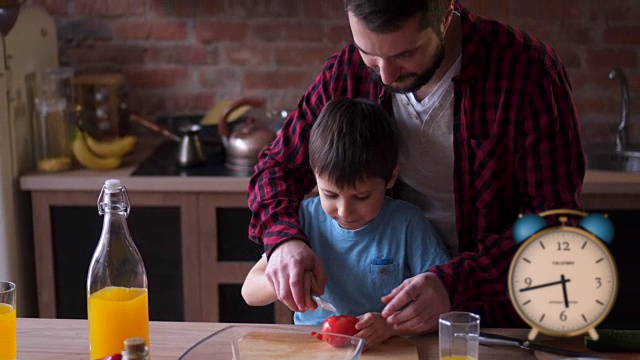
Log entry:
5 h 43 min
